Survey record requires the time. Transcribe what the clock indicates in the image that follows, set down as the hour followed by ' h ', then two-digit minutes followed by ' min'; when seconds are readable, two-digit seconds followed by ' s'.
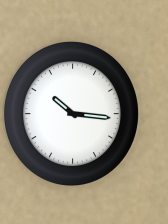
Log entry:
10 h 16 min
